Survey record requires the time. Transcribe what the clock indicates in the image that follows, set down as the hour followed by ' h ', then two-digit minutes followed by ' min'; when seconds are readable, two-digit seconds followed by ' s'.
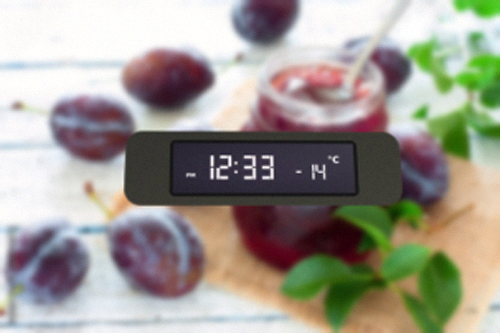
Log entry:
12 h 33 min
